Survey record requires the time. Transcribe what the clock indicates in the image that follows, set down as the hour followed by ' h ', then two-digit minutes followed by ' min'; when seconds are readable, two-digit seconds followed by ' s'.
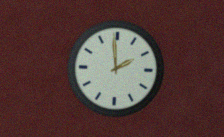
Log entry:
1 h 59 min
